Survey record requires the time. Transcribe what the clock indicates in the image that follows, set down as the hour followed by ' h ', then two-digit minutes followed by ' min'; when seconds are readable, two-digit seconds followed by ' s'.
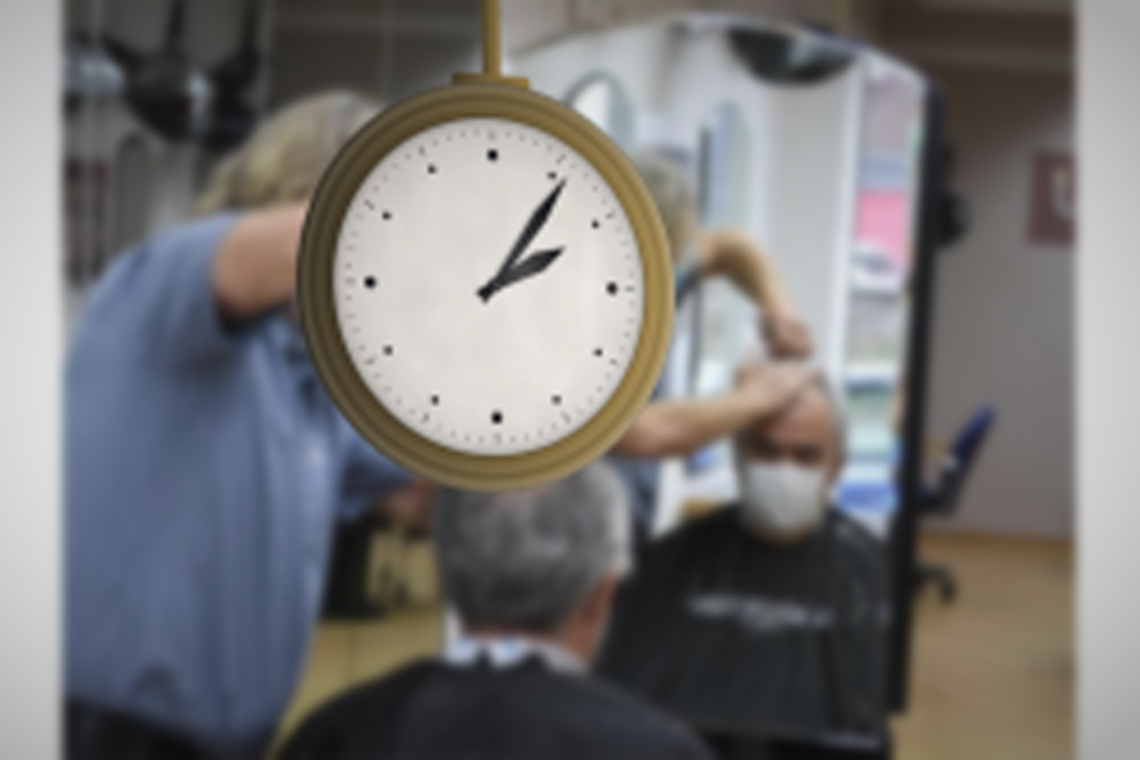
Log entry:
2 h 06 min
